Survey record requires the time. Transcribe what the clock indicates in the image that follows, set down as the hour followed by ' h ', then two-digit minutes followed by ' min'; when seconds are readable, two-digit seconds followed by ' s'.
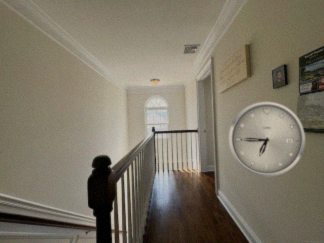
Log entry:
6 h 45 min
